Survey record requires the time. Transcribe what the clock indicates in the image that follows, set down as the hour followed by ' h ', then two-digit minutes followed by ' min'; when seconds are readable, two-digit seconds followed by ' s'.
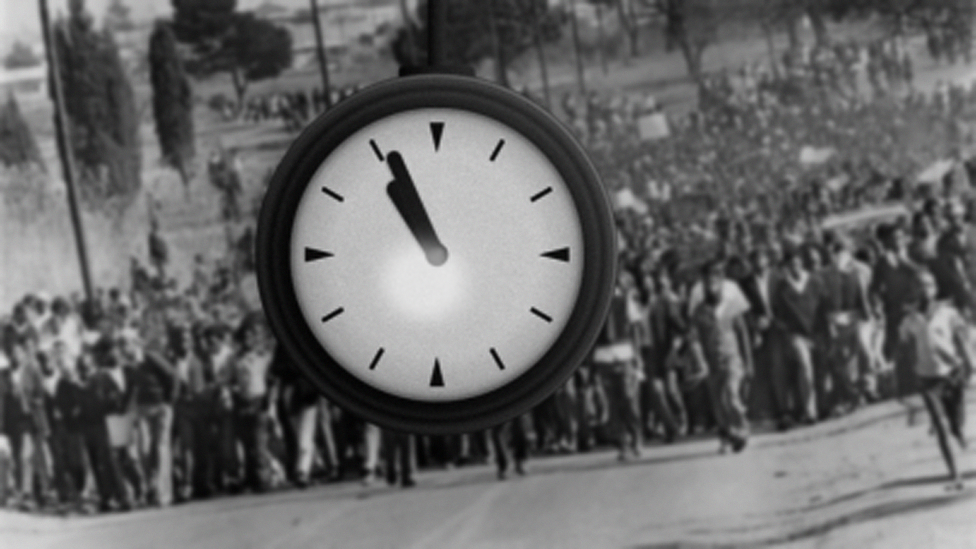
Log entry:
10 h 56 min
